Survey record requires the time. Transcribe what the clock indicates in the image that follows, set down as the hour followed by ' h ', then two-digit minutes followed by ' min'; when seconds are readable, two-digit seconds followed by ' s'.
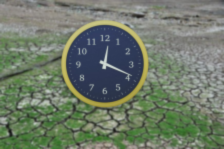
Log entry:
12 h 19 min
